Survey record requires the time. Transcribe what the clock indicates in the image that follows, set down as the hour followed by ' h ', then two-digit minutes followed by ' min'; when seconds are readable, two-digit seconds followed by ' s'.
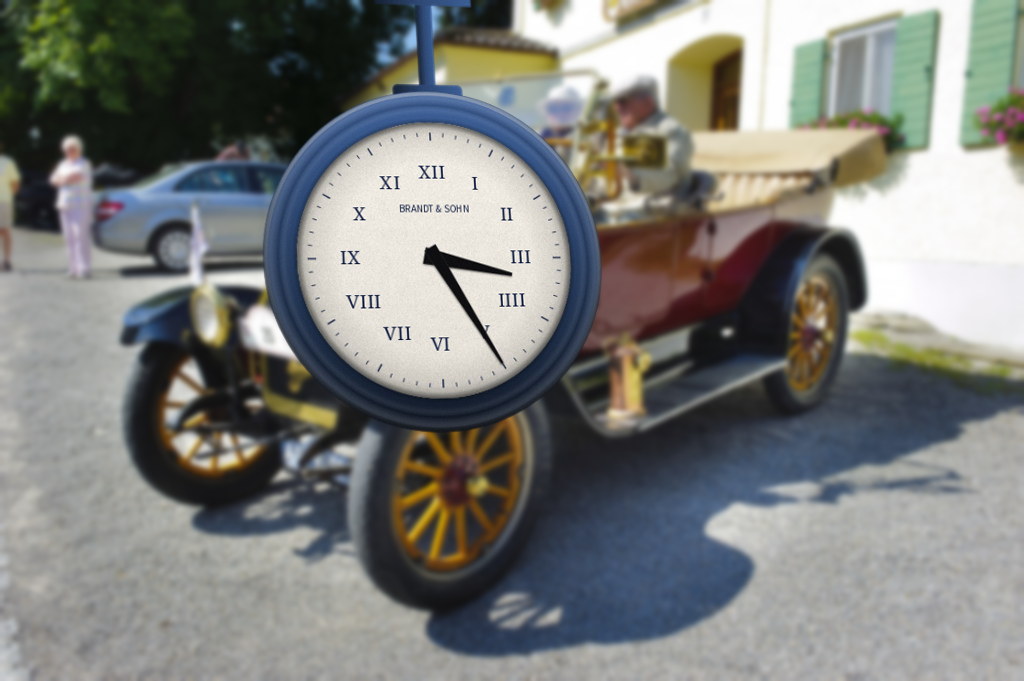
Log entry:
3 h 25 min
